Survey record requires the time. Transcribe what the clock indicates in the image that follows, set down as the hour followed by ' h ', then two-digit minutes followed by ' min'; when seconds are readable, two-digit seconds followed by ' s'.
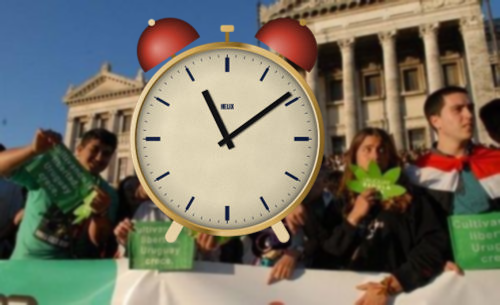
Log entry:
11 h 09 min
